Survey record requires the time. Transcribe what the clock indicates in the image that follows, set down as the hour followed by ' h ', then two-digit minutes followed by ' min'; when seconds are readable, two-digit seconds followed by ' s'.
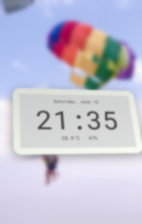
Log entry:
21 h 35 min
